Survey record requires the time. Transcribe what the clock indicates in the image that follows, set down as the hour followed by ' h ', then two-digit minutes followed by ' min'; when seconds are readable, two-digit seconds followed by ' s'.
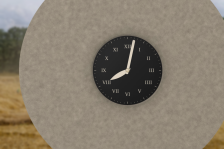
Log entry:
8 h 02 min
